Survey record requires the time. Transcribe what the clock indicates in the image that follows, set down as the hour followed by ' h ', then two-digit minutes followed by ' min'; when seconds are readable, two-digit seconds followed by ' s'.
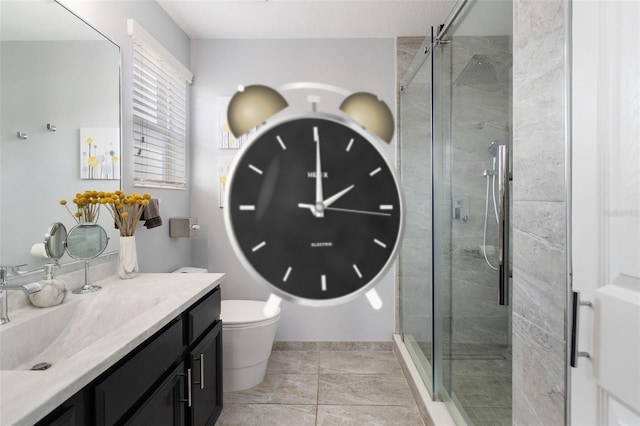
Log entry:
2 h 00 min 16 s
